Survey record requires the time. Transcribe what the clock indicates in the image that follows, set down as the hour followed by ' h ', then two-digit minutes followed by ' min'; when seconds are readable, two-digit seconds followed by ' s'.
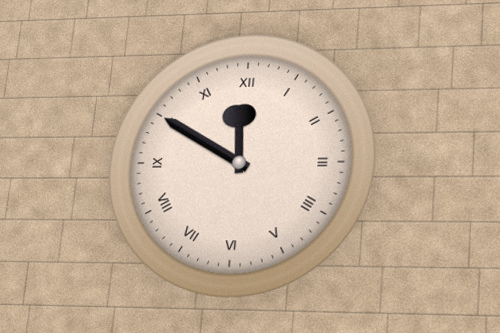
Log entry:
11 h 50 min
